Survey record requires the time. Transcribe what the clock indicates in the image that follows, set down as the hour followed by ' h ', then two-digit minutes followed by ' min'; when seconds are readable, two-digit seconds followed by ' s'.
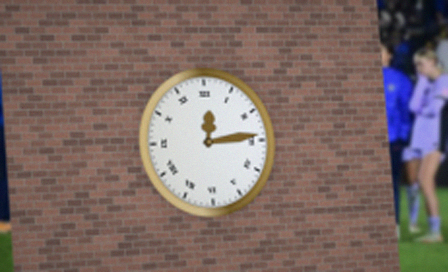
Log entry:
12 h 14 min
